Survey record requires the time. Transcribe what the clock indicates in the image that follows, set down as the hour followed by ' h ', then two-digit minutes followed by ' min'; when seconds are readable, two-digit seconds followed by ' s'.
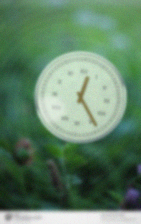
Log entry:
12 h 24 min
